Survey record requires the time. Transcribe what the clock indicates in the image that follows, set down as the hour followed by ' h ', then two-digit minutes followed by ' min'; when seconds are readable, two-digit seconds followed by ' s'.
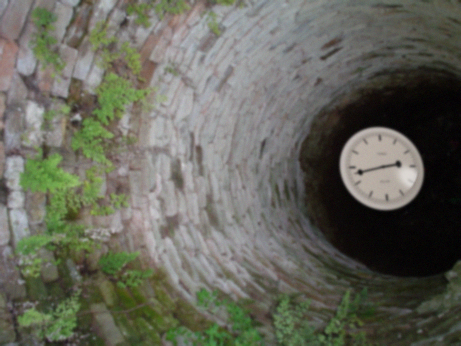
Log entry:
2 h 43 min
